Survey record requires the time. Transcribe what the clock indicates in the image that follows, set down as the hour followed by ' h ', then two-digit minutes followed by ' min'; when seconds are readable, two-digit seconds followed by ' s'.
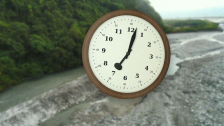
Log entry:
7 h 02 min
